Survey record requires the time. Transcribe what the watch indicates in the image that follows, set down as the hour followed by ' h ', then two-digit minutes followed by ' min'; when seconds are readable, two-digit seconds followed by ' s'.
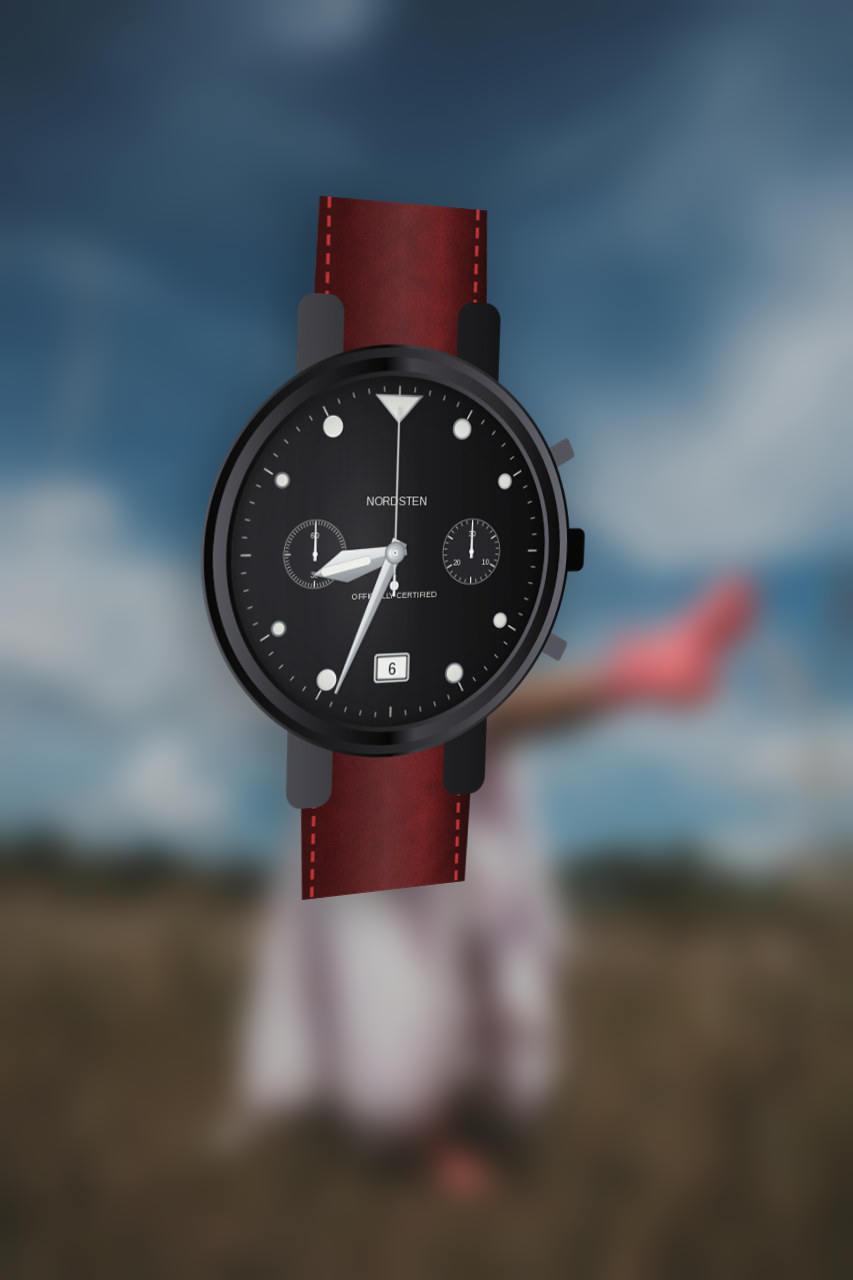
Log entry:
8 h 34 min
